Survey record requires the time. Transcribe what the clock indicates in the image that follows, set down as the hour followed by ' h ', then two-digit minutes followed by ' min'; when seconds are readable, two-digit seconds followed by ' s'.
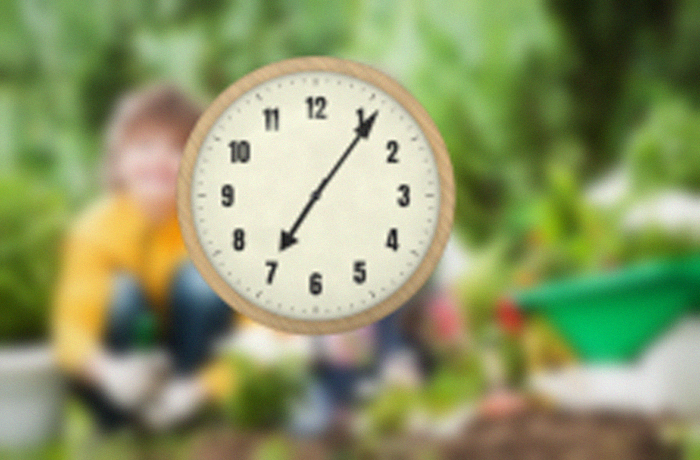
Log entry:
7 h 06 min
